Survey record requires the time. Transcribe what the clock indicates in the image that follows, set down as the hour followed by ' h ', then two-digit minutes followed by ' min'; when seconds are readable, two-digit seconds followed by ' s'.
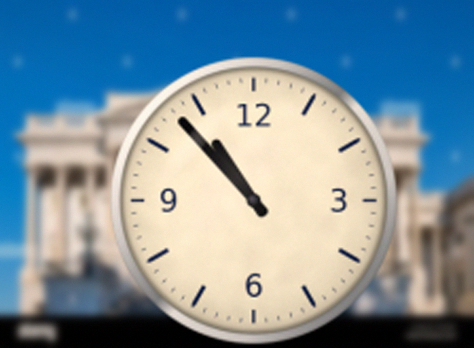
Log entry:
10 h 53 min
